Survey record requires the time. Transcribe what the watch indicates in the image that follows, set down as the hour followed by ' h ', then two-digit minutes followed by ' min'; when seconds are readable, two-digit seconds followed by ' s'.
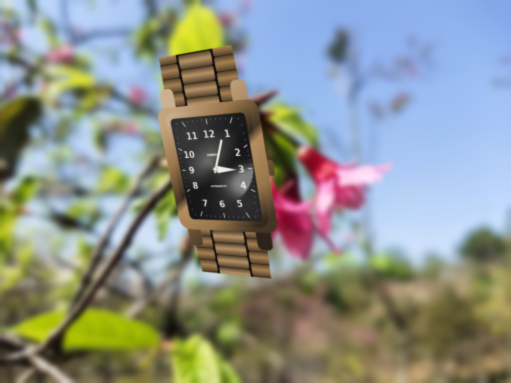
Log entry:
3 h 04 min
